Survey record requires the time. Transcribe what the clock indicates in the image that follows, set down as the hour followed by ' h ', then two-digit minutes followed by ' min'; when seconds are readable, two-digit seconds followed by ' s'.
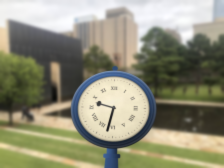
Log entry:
9 h 32 min
